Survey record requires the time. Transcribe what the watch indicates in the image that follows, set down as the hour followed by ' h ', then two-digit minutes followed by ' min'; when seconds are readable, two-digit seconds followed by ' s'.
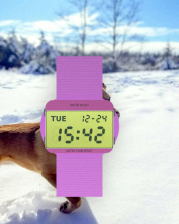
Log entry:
15 h 42 min
